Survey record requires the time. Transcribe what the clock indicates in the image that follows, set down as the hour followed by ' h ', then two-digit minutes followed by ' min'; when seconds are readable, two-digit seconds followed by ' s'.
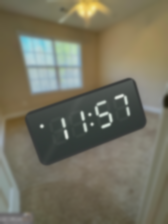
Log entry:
11 h 57 min
